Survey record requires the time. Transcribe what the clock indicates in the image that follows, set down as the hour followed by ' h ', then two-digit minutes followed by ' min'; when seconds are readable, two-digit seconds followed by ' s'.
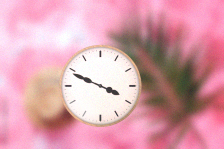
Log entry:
3 h 49 min
